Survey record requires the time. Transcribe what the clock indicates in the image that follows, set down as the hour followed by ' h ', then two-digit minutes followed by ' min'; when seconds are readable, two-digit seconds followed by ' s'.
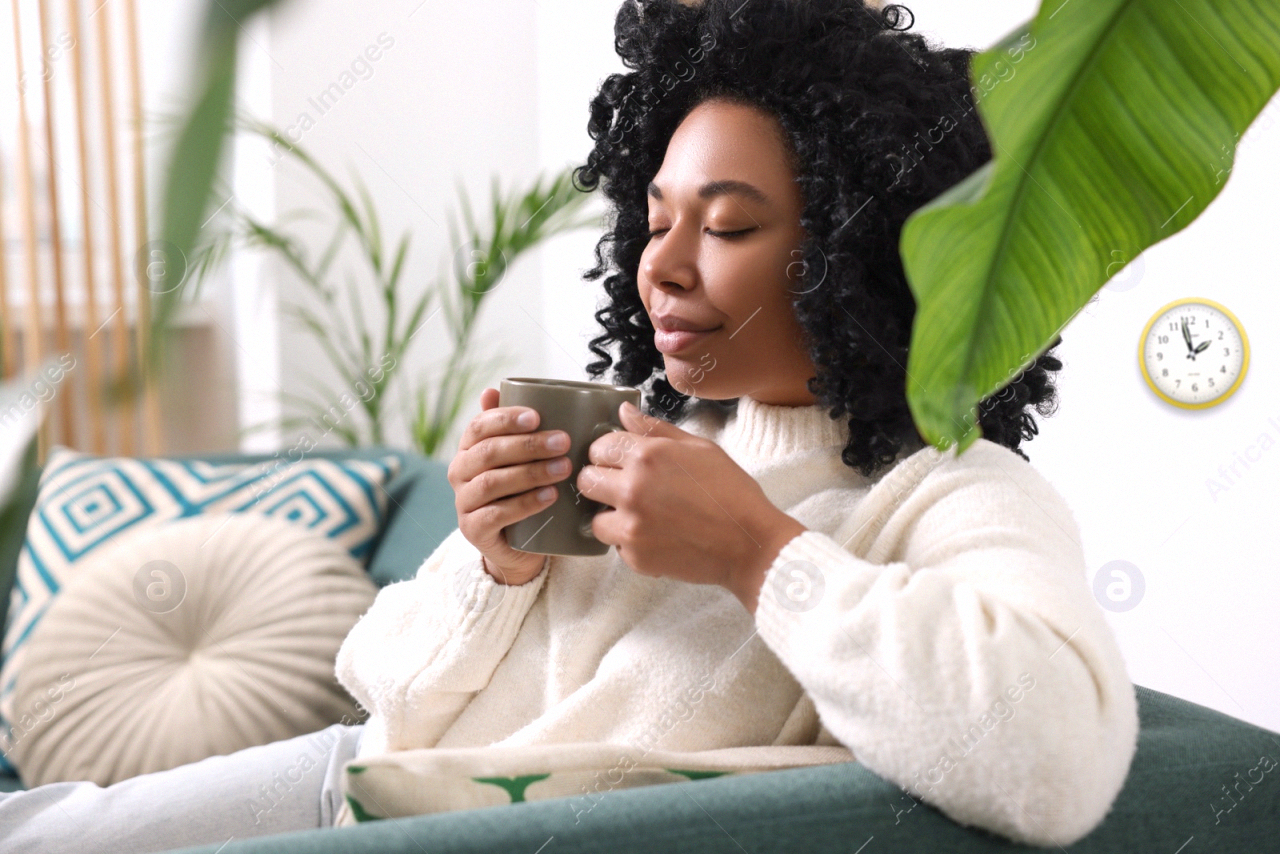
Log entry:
1 h 58 min
